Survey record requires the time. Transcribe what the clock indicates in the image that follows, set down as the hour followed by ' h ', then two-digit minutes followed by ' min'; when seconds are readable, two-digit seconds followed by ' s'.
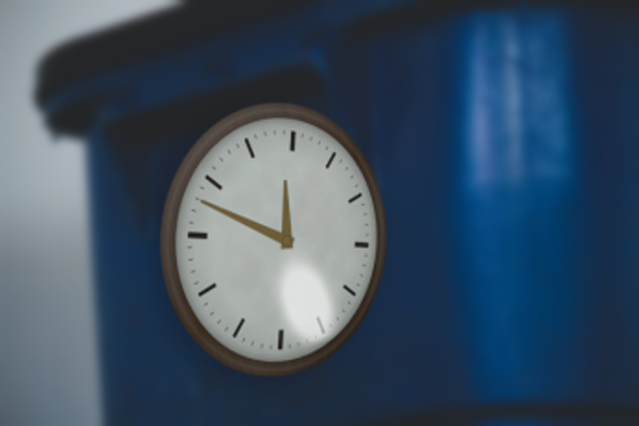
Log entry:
11 h 48 min
